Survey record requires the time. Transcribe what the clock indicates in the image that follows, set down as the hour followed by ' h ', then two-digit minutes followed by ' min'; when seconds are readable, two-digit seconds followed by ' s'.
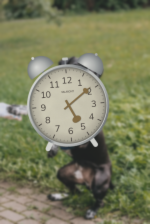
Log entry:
5 h 09 min
